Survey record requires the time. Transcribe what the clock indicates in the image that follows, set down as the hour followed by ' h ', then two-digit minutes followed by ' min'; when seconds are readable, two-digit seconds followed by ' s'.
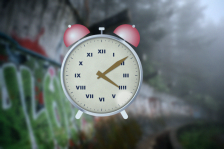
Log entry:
4 h 09 min
